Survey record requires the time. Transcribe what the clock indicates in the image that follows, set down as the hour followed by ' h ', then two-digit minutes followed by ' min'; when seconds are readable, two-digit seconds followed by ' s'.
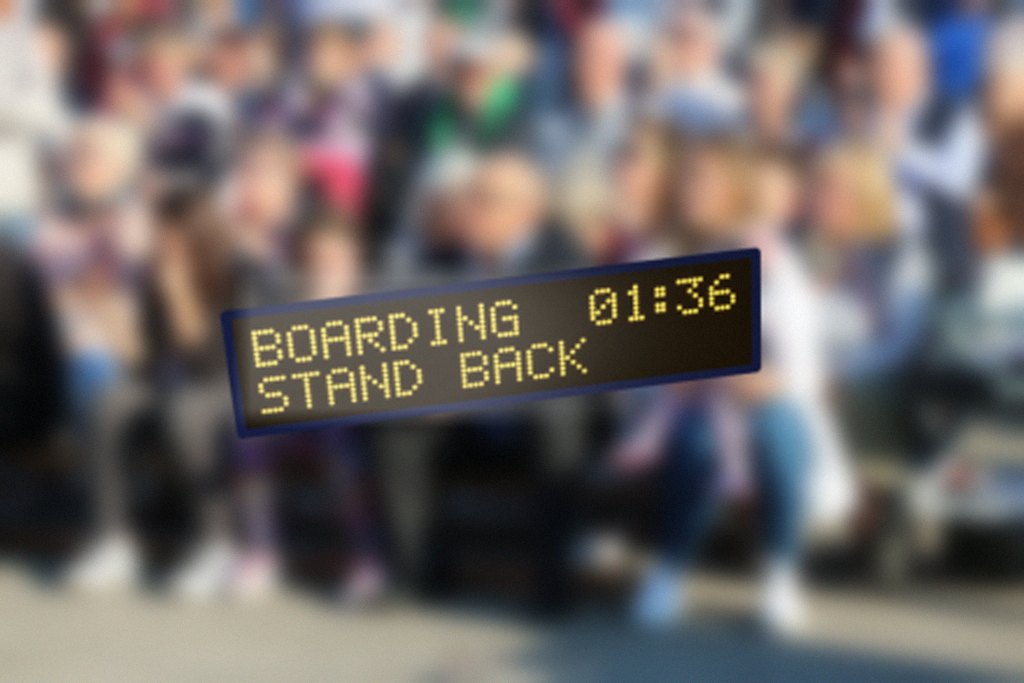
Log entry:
1 h 36 min
